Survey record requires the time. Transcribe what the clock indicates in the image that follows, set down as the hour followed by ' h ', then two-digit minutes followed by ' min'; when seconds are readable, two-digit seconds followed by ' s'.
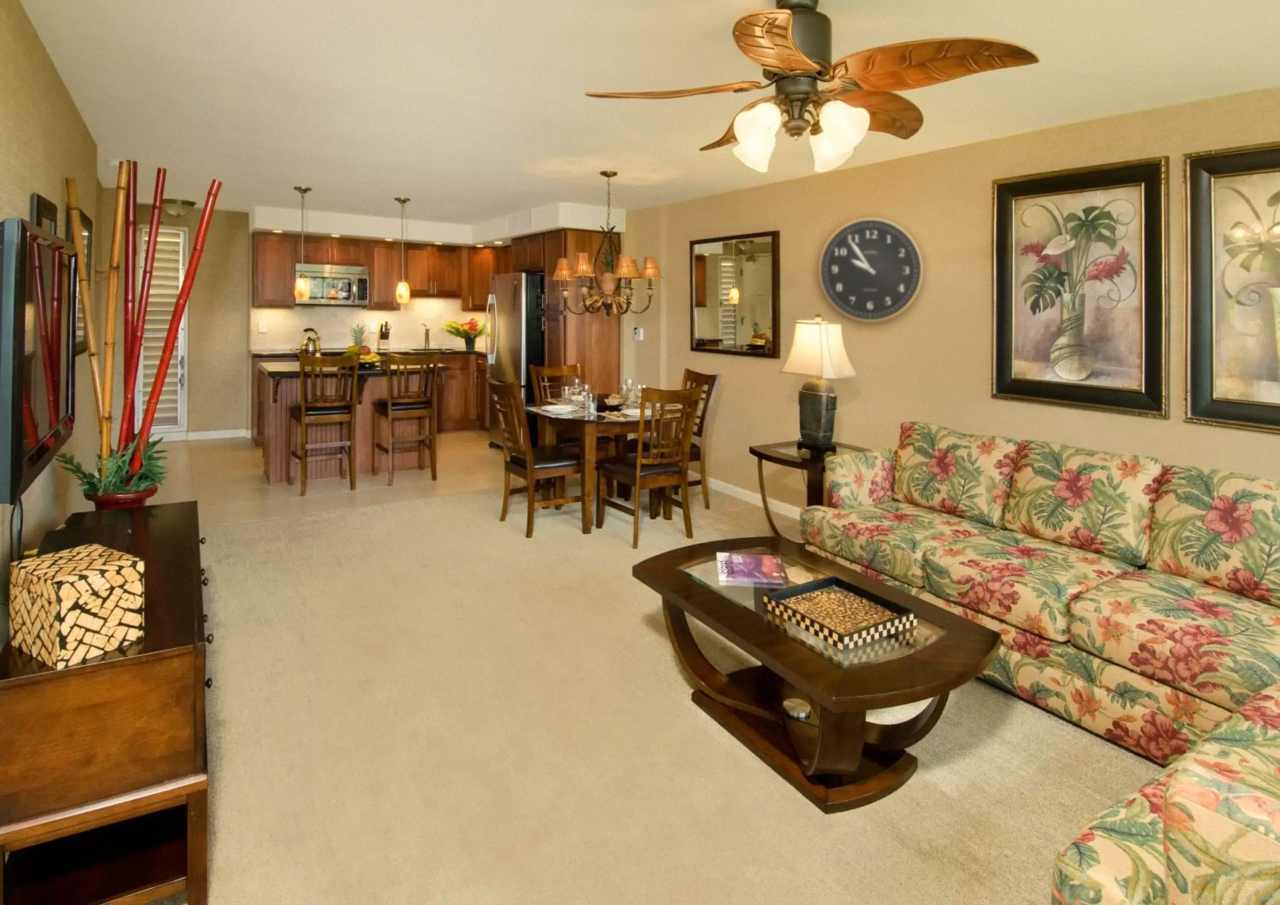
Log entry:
9 h 54 min
